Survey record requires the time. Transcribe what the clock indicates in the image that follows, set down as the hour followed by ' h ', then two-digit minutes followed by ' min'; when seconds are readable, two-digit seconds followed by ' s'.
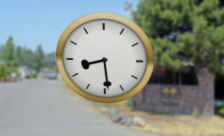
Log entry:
8 h 29 min
